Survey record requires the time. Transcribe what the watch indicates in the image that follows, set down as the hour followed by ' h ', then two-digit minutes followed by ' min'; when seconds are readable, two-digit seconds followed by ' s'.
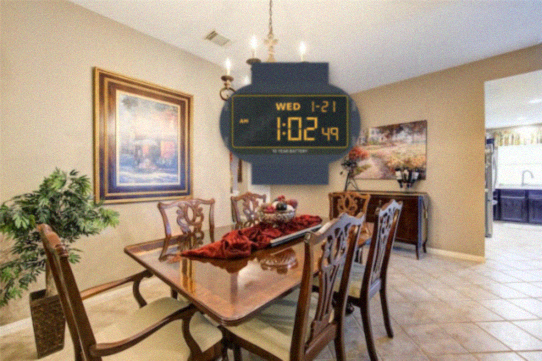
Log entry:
1 h 02 min 49 s
